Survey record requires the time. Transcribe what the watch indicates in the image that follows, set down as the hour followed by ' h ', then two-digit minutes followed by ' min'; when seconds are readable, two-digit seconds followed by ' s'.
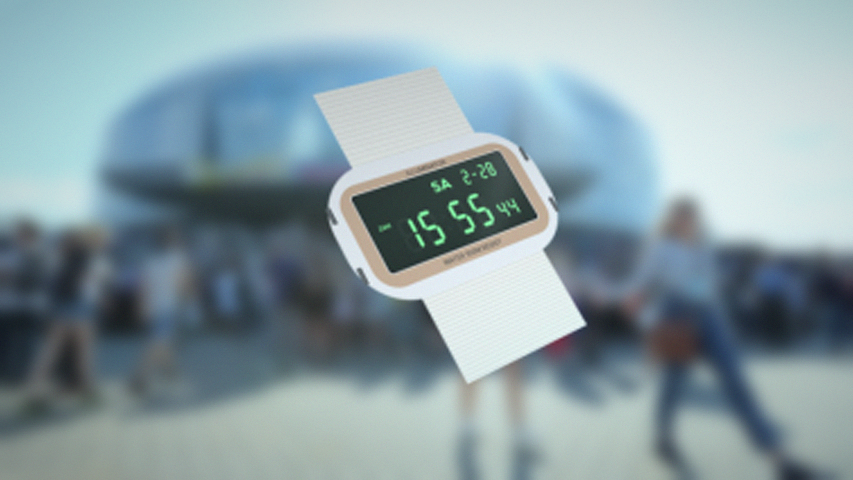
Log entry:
15 h 55 min 44 s
